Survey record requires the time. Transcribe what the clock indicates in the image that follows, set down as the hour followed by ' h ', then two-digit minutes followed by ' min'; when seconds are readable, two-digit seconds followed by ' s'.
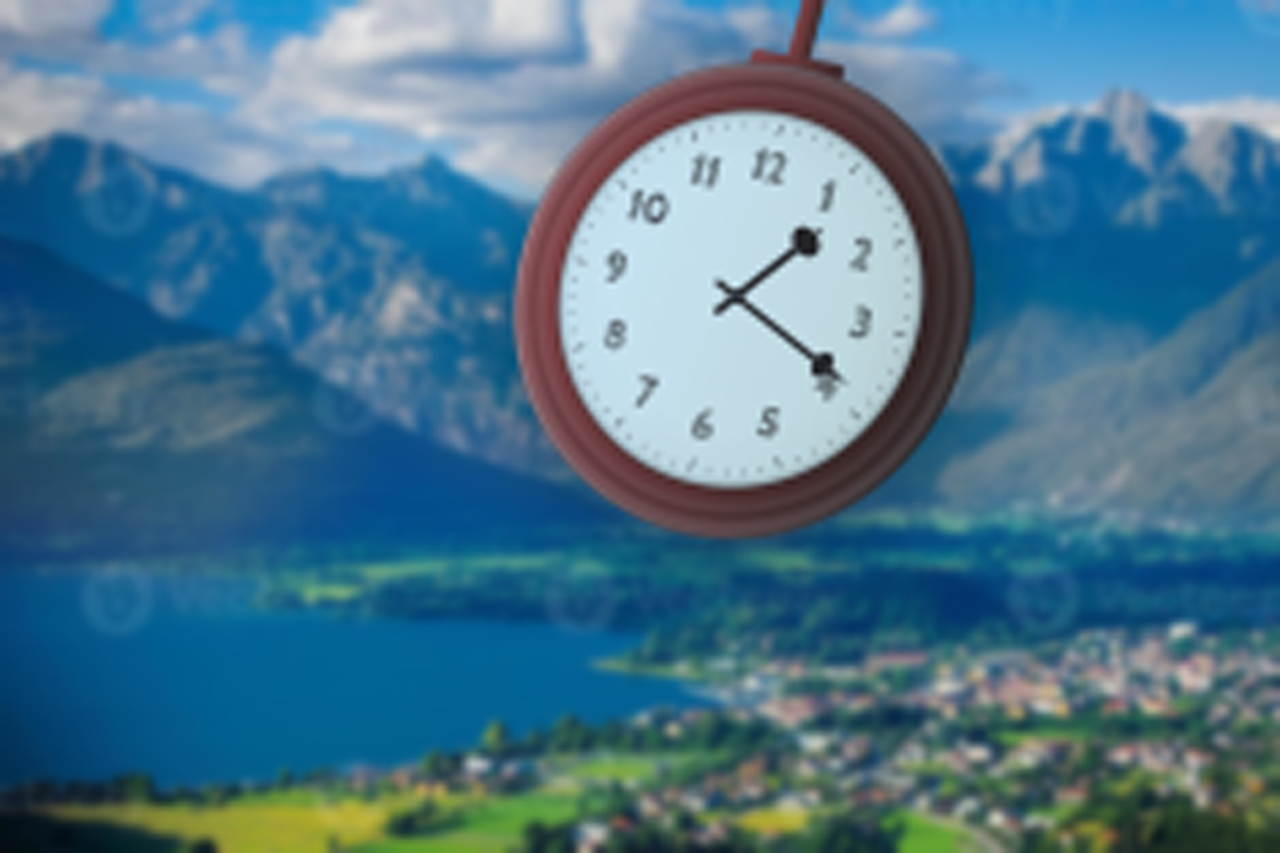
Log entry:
1 h 19 min
